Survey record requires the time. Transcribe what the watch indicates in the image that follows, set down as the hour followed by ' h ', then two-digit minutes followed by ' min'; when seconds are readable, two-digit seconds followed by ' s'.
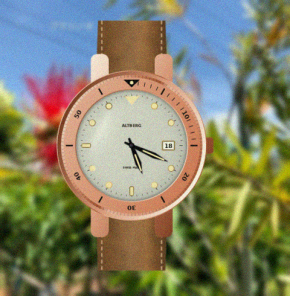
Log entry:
5 h 19 min
